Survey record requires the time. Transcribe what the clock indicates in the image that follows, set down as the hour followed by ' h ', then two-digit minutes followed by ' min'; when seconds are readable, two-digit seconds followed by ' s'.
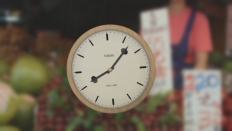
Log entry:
8 h 07 min
